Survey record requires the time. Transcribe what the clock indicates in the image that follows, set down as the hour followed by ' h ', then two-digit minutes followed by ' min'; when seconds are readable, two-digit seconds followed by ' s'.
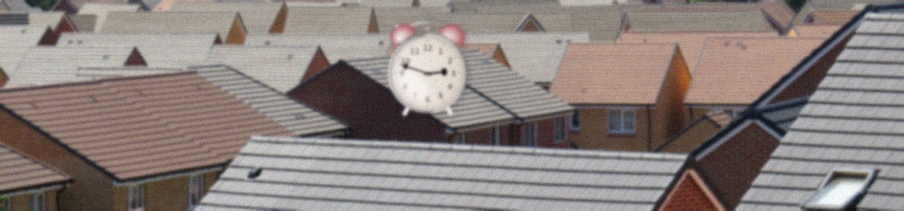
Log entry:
2 h 48 min
